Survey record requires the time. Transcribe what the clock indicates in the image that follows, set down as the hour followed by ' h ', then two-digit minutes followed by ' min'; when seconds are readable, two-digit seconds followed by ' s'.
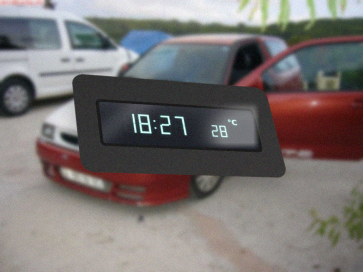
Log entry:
18 h 27 min
